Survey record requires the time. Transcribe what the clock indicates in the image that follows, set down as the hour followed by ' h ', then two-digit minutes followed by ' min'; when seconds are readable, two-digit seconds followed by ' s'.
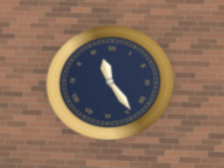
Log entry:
11 h 24 min
